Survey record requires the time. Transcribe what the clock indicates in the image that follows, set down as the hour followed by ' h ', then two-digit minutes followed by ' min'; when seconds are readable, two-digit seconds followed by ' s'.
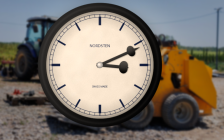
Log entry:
3 h 11 min
